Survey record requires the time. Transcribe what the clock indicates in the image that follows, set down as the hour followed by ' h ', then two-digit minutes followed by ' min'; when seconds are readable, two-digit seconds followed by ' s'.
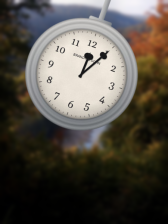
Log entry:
12 h 05 min
